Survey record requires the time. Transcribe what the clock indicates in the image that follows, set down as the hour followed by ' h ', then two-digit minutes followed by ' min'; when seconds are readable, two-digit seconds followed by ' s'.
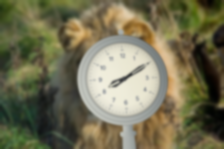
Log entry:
8 h 10 min
